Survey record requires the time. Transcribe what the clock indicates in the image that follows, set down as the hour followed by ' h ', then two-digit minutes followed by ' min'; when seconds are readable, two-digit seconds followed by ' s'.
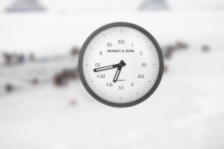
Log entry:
6 h 43 min
